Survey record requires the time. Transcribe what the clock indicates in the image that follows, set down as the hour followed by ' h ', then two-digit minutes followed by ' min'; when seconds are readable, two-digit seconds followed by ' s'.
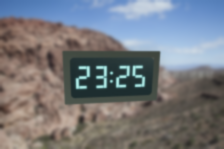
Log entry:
23 h 25 min
